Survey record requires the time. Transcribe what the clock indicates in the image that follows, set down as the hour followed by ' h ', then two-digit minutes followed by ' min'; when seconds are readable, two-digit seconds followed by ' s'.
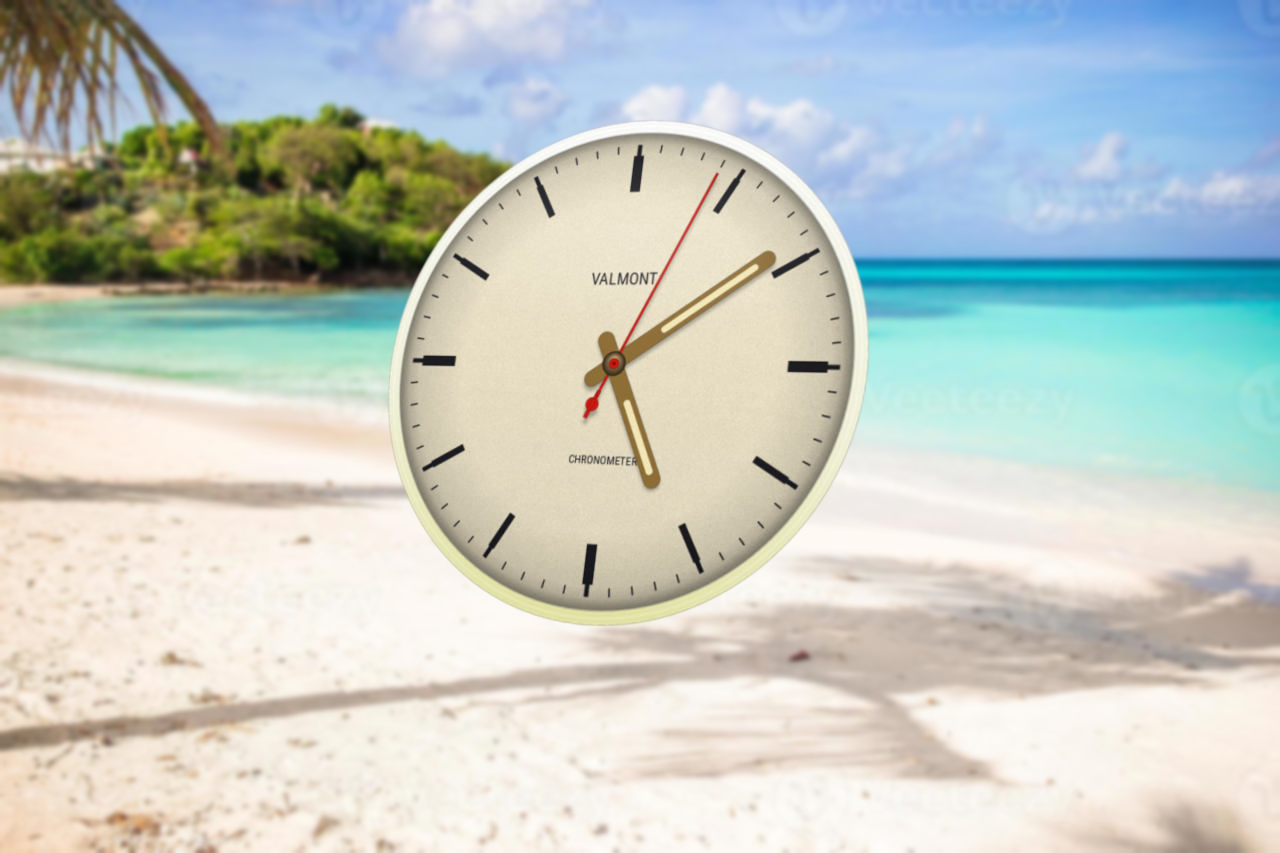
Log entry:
5 h 09 min 04 s
